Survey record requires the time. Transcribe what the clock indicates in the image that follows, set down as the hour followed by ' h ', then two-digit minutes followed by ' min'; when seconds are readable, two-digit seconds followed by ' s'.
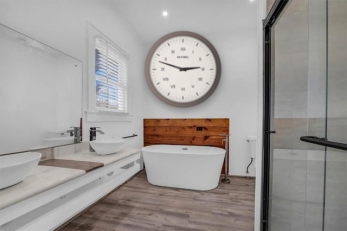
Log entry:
2 h 48 min
